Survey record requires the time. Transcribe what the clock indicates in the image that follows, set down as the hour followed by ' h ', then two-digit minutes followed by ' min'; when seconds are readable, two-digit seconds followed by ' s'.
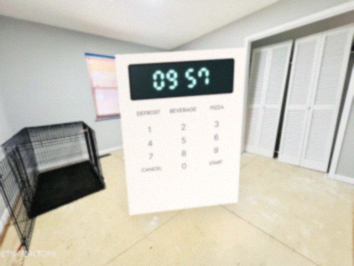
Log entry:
9 h 57 min
